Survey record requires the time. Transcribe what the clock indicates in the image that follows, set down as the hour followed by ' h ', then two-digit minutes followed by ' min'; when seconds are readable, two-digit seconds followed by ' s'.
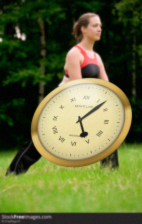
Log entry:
5 h 07 min
